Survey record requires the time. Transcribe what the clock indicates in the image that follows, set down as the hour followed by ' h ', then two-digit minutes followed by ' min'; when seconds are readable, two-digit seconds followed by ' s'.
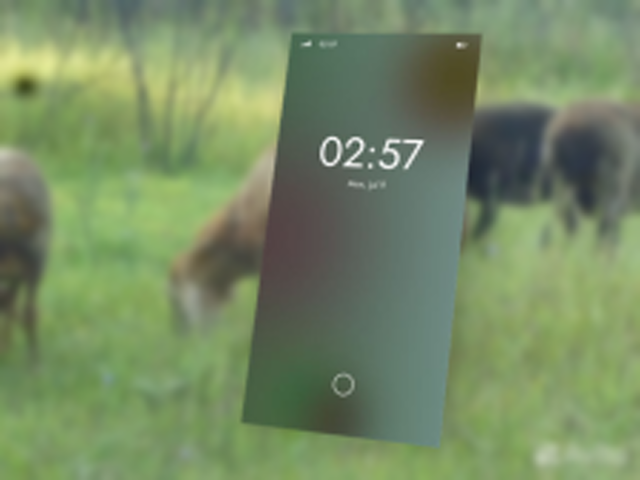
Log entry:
2 h 57 min
